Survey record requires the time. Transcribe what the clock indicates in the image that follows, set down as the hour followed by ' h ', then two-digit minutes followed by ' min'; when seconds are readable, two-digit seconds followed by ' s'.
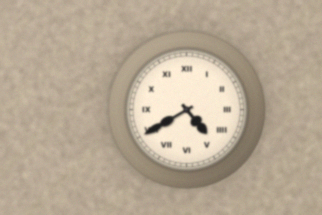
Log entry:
4 h 40 min
